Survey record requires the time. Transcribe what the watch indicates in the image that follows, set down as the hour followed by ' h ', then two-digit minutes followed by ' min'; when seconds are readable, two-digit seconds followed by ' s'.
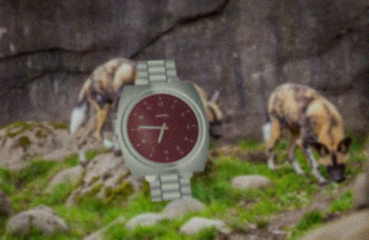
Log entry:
6 h 46 min
